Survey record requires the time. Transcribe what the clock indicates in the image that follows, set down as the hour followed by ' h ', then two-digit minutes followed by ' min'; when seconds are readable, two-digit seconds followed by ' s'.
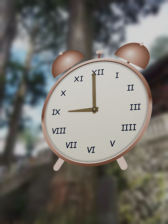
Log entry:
8 h 59 min
